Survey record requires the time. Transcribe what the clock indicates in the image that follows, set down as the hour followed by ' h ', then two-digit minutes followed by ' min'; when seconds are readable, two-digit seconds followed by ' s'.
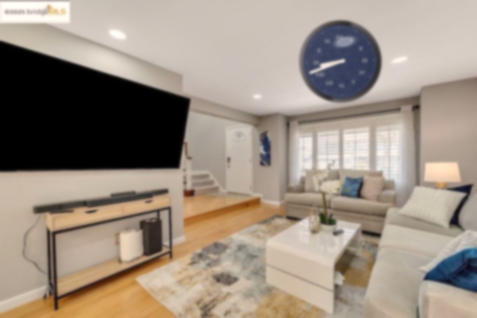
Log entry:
8 h 42 min
